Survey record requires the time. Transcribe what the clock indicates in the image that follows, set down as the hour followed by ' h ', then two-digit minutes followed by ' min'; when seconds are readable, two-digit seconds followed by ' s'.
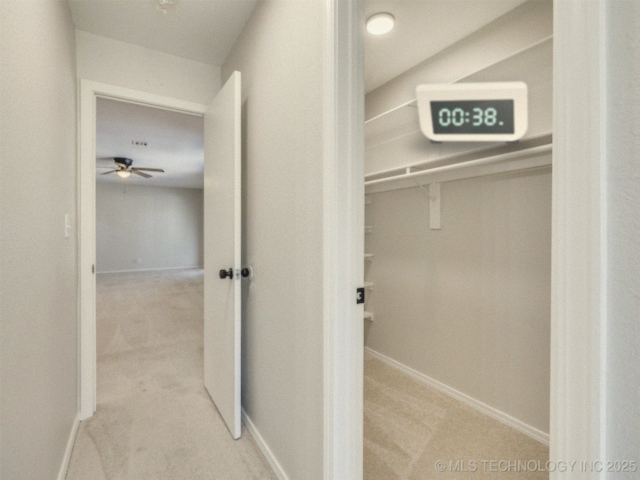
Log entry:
0 h 38 min
